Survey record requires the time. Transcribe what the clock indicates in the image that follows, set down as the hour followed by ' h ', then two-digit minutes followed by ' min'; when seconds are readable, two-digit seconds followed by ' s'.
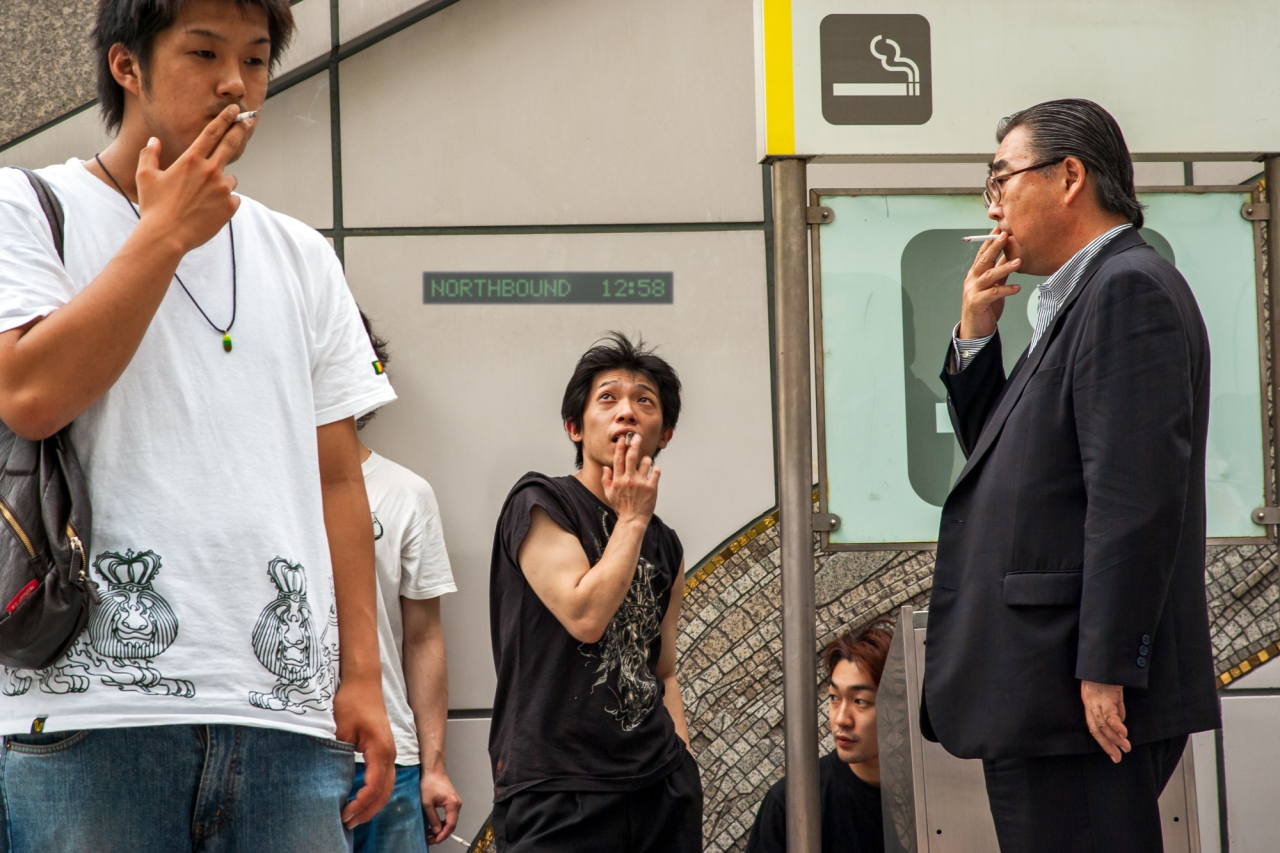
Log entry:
12 h 58 min
